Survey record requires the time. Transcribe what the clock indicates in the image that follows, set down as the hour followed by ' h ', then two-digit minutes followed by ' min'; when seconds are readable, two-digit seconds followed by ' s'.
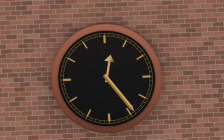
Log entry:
12 h 24 min
